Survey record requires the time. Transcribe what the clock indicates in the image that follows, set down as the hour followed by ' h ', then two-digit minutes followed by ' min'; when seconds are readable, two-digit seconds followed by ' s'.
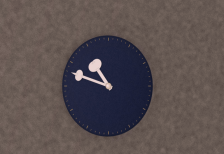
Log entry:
10 h 48 min
